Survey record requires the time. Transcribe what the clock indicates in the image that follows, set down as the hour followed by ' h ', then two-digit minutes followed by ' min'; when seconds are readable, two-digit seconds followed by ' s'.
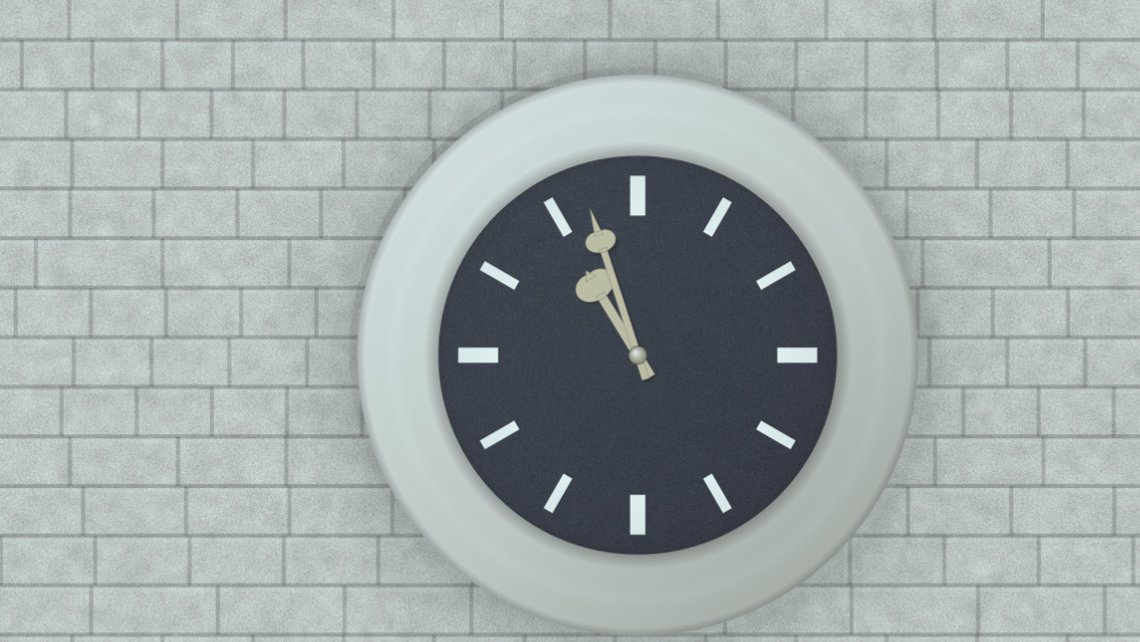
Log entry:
10 h 57 min
